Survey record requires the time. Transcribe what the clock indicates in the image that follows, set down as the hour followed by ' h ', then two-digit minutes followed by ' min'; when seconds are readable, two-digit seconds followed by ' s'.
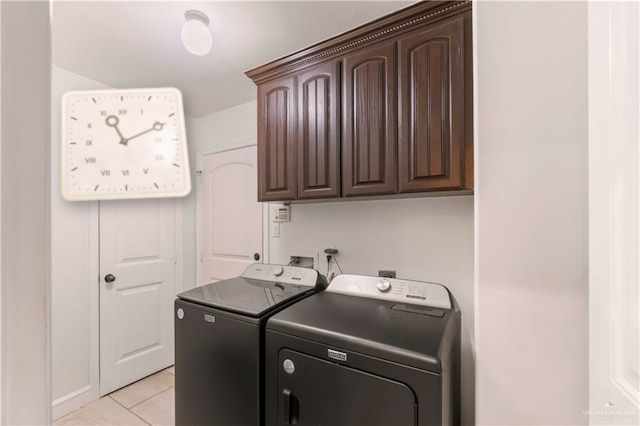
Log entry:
11 h 11 min
